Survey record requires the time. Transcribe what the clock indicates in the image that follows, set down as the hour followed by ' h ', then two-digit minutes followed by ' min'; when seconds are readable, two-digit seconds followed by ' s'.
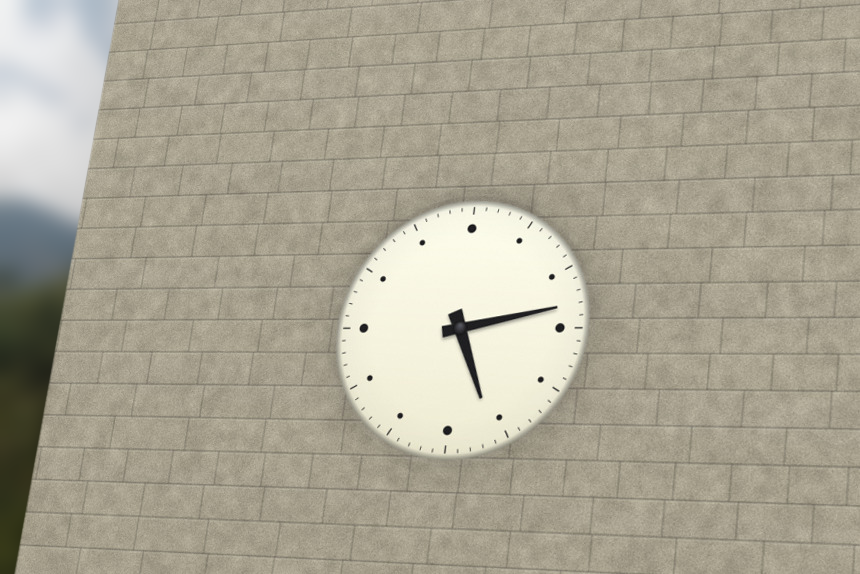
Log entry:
5 h 13 min
